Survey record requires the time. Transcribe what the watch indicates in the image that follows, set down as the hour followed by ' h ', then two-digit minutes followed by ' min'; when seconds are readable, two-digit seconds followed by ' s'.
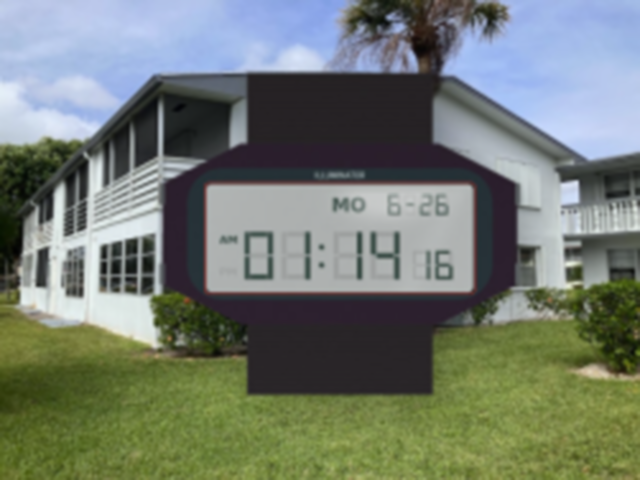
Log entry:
1 h 14 min 16 s
